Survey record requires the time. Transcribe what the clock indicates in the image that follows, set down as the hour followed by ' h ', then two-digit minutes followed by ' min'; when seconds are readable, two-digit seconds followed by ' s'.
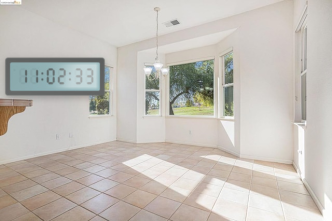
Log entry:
11 h 02 min 33 s
